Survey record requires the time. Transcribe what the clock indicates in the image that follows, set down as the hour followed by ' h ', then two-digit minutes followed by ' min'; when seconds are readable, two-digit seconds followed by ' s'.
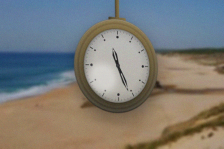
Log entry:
11 h 26 min
